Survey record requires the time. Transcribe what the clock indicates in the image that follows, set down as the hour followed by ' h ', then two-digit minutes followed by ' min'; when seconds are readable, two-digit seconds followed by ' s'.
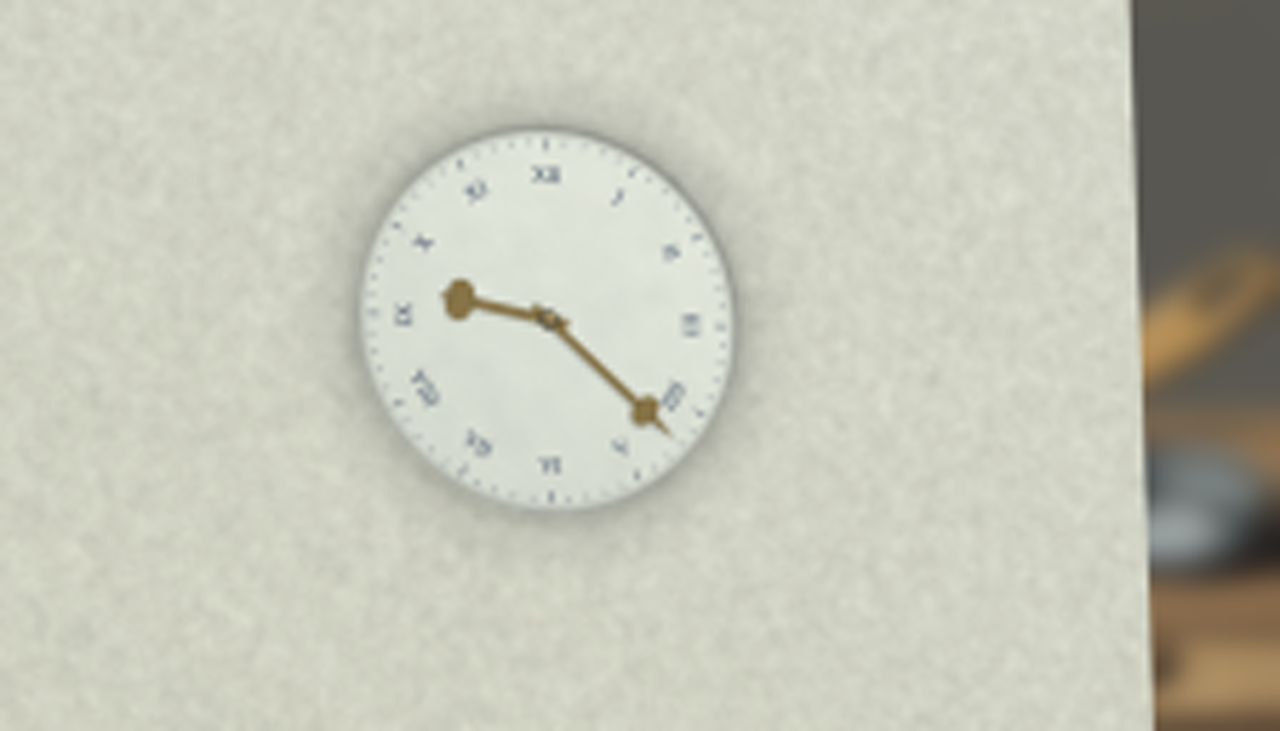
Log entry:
9 h 22 min
